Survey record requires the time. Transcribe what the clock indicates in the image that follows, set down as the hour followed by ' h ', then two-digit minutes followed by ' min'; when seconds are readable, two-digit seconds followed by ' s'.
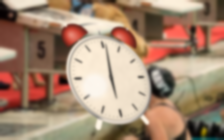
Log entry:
6 h 01 min
